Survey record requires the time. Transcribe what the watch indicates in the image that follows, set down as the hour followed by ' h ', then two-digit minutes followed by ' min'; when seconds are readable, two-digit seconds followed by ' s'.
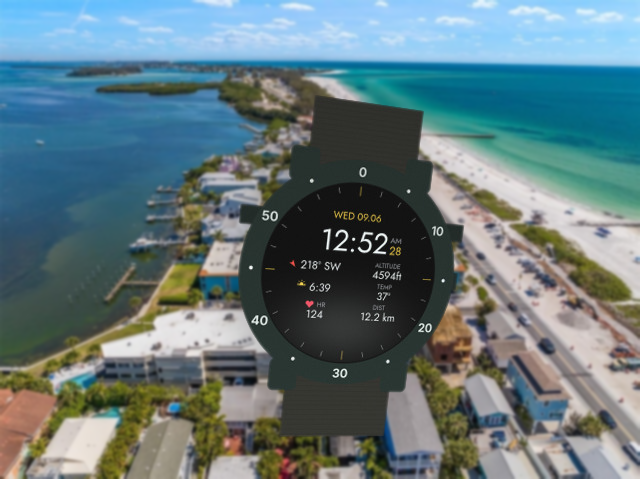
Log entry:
12 h 52 min 28 s
